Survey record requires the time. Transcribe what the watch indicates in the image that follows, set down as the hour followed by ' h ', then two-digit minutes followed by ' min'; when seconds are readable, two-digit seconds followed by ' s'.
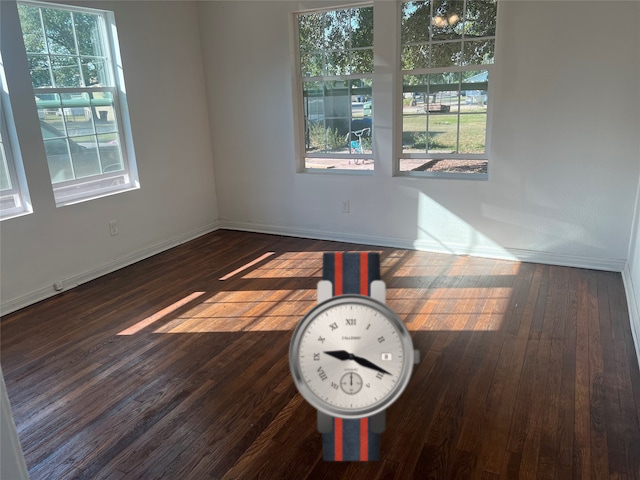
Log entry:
9 h 19 min
